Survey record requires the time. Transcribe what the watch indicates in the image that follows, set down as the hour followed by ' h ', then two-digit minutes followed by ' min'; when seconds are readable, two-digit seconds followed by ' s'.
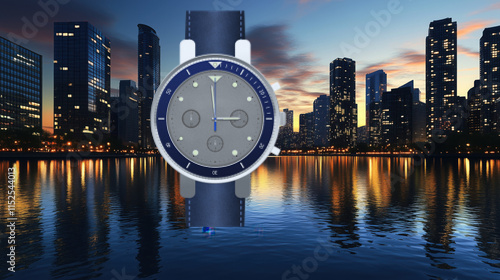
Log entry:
2 h 59 min
